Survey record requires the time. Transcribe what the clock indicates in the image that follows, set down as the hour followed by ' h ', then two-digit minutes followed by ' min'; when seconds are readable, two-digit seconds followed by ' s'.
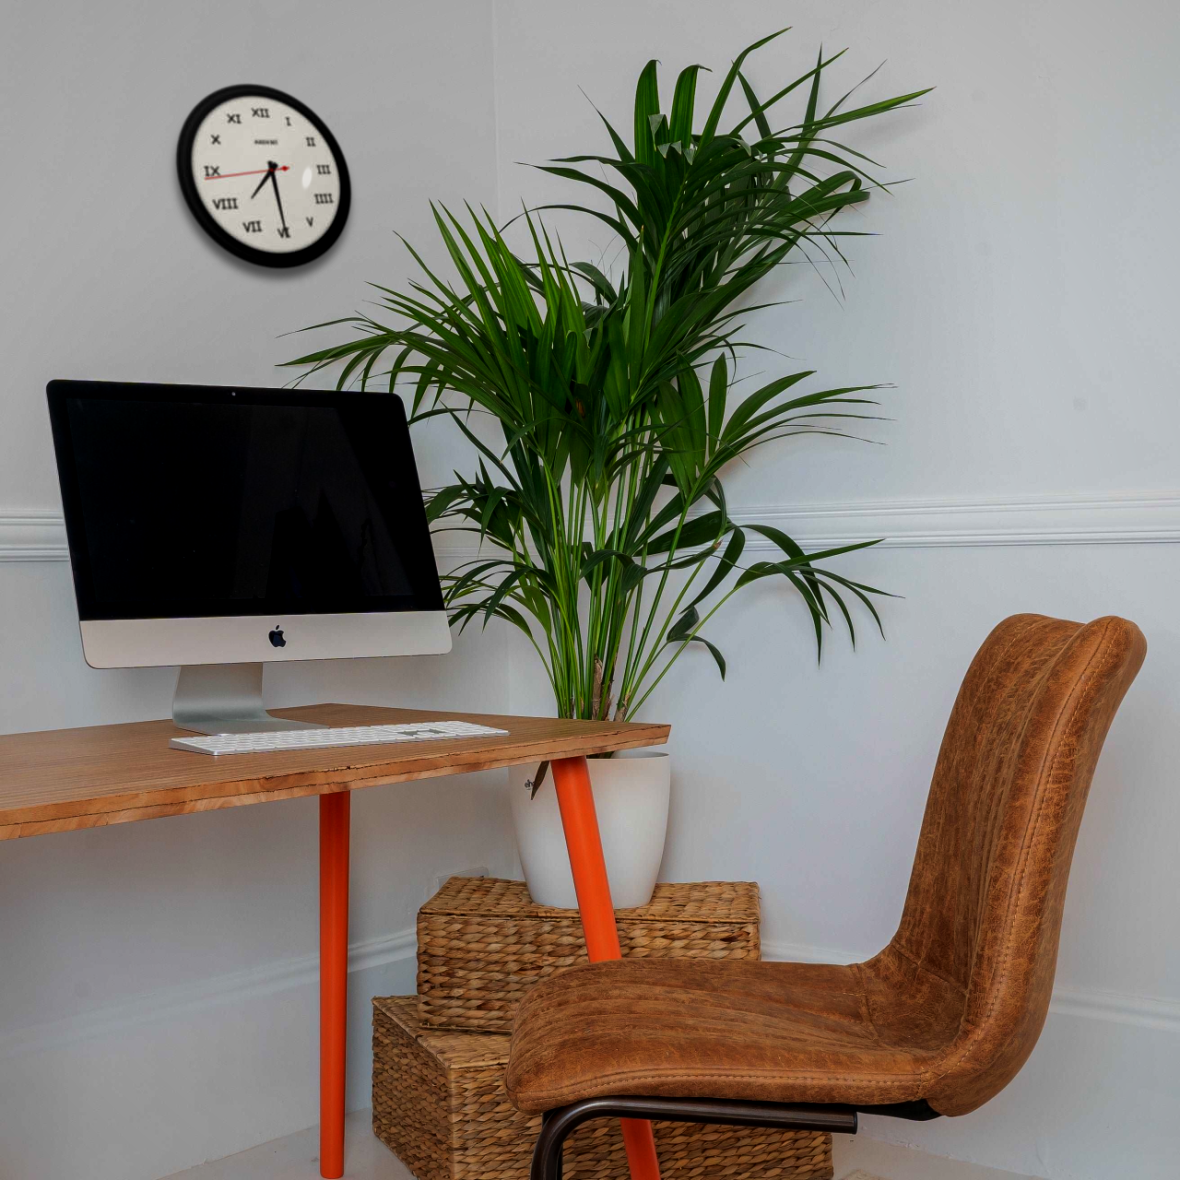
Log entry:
7 h 29 min 44 s
